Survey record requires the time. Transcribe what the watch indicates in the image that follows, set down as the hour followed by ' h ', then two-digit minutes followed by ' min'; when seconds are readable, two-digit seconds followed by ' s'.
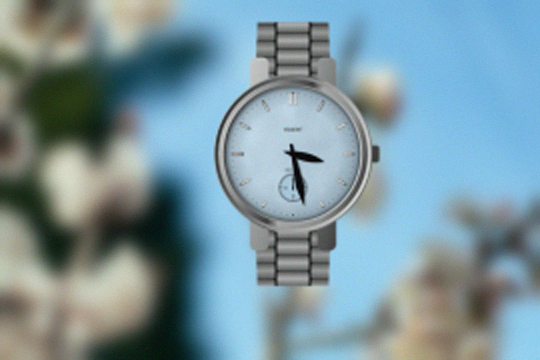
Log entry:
3 h 28 min
